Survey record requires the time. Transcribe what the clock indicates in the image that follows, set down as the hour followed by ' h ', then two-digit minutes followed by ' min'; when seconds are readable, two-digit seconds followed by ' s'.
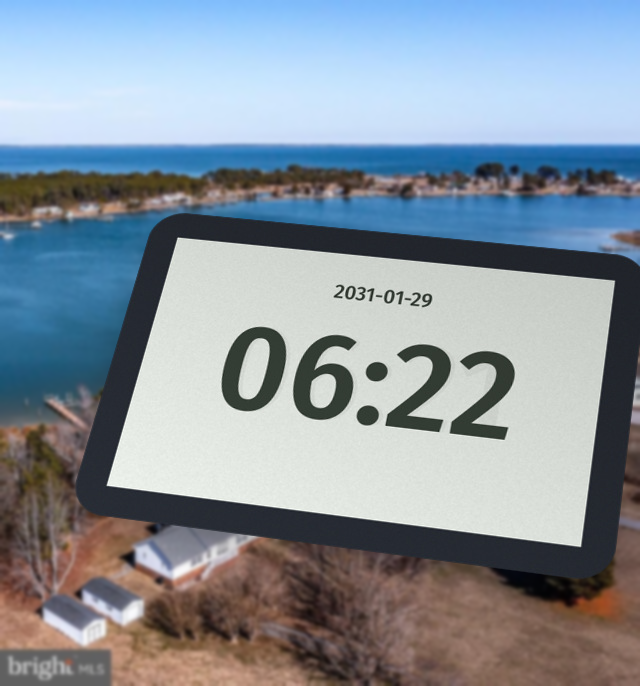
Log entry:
6 h 22 min
